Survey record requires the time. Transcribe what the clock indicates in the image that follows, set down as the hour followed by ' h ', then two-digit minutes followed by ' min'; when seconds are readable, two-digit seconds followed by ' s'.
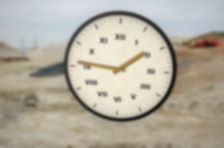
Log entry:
1 h 46 min
